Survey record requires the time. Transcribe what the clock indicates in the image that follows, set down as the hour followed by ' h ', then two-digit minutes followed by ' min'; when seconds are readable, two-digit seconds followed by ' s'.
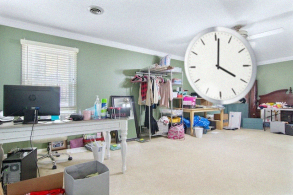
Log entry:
4 h 01 min
